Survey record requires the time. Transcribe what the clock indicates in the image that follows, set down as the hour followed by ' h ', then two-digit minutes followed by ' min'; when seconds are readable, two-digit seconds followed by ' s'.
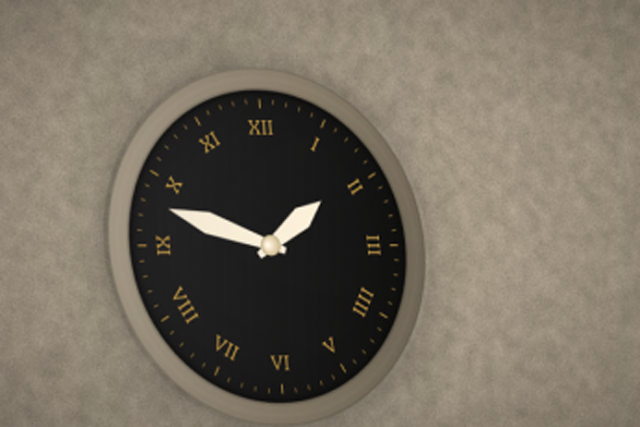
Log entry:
1 h 48 min
